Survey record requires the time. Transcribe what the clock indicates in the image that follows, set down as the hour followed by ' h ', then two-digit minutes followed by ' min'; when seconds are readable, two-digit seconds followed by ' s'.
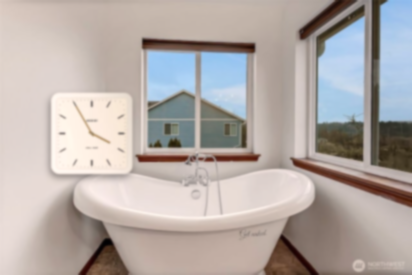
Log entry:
3 h 55 min
